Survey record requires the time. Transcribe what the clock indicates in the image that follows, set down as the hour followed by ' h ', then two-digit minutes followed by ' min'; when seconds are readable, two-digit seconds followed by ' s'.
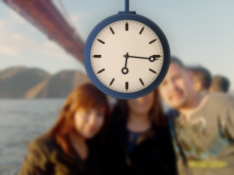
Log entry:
6 h 16 min
